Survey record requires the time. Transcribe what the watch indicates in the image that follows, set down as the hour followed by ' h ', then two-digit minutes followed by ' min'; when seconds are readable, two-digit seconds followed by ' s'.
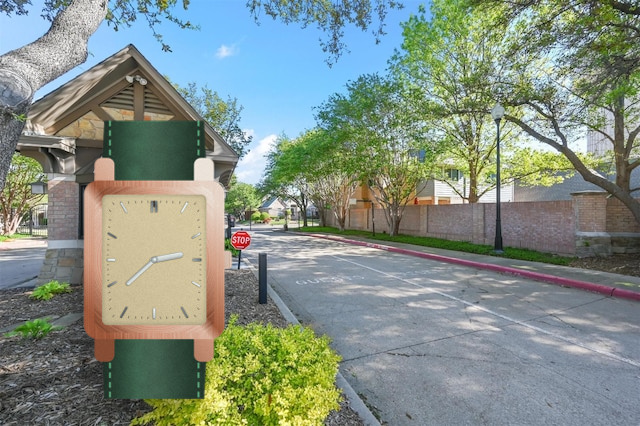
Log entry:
2 h 38 min
